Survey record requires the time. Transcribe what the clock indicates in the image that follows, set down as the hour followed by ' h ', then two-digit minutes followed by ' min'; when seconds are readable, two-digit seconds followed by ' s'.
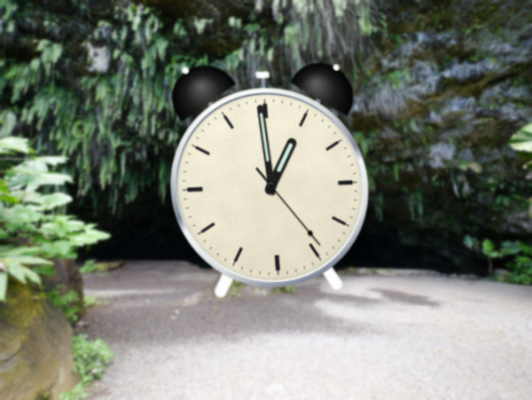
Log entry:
12 h 59 min 24 s
